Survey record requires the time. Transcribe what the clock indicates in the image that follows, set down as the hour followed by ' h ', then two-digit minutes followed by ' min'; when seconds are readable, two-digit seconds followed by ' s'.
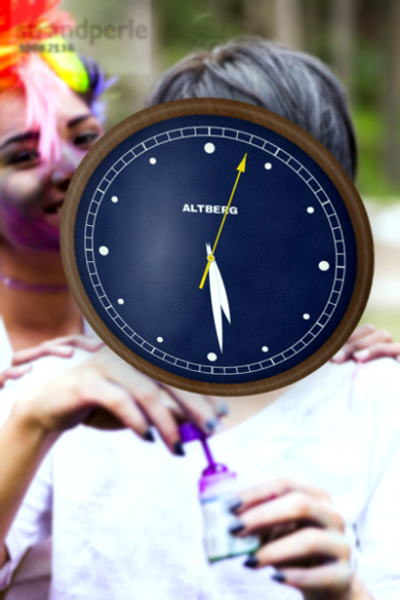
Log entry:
5 h 29 min 03 s
